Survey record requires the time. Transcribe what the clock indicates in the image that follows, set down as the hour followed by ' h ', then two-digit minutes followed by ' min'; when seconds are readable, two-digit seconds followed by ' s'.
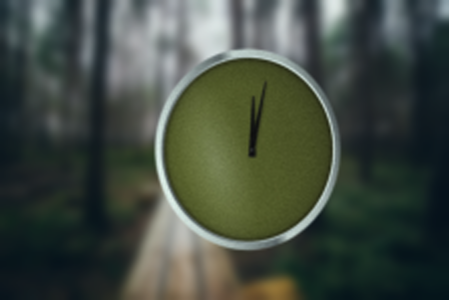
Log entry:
12 h 02 min
